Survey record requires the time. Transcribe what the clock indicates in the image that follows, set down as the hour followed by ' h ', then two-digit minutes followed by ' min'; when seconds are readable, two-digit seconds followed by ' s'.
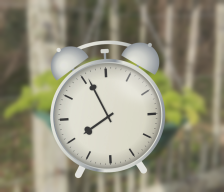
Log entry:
7 h 56 min
